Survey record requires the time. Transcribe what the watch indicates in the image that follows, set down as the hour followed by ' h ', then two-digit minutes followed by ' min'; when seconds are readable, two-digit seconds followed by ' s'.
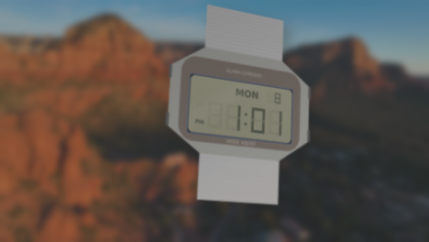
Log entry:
1 h 01 min
